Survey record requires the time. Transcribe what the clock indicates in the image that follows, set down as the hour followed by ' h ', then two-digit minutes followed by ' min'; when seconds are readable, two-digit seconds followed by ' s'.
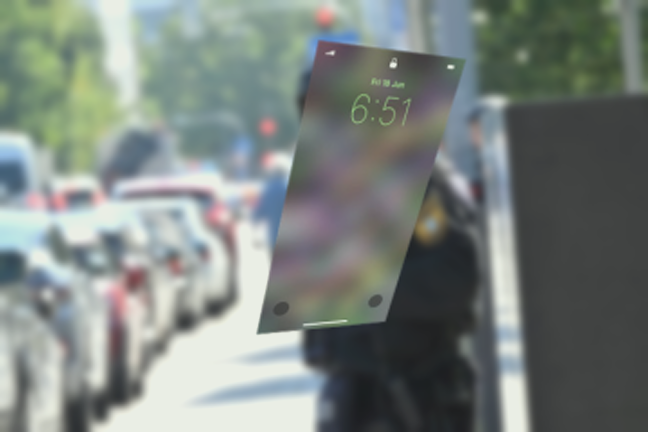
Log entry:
6 h 51 min
